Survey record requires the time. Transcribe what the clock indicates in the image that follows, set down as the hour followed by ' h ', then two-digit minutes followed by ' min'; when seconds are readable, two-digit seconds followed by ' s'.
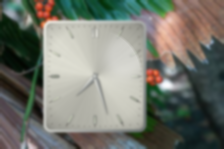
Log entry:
7 h 27 min
